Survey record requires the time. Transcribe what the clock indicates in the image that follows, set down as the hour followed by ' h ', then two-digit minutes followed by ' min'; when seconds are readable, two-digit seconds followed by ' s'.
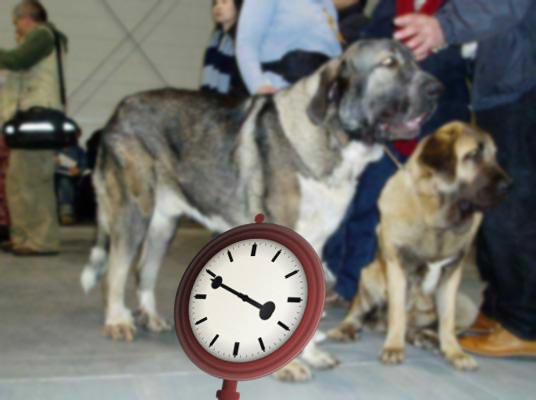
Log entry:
3 h 49 min
